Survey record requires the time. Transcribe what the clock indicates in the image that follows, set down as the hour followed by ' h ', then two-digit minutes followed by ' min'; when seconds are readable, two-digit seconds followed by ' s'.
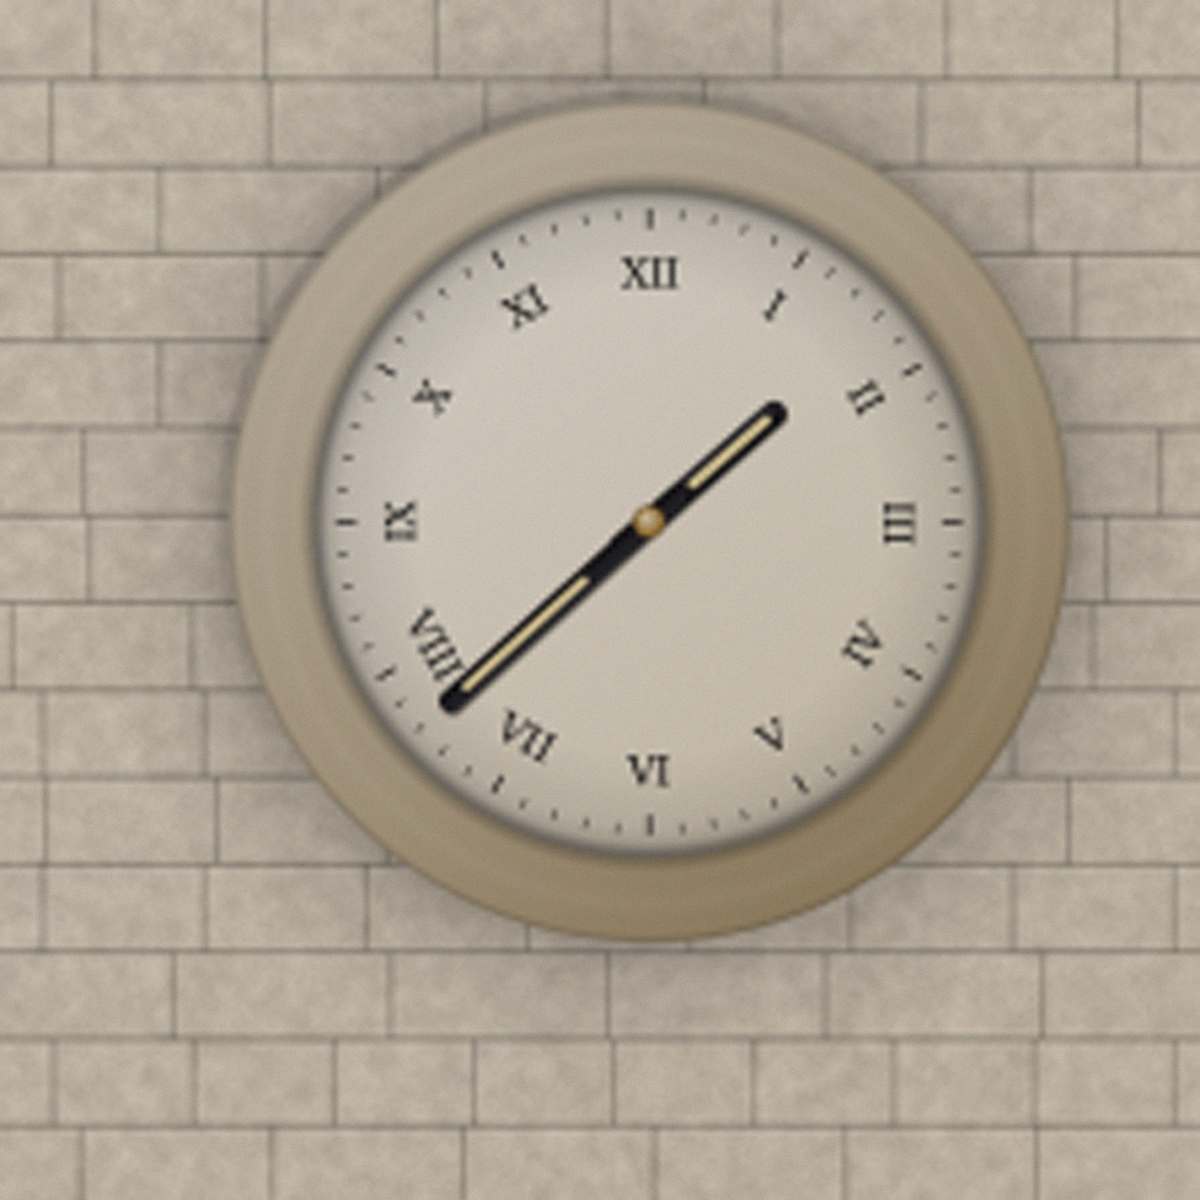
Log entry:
1 h 38 min
